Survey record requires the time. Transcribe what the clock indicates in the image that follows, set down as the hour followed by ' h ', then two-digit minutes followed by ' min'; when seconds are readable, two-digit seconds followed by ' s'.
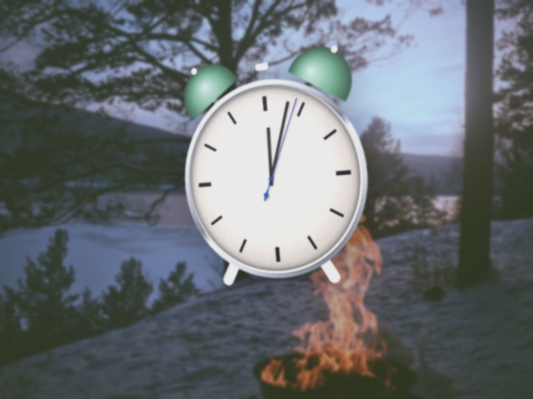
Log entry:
12 h 03 min 04 s
